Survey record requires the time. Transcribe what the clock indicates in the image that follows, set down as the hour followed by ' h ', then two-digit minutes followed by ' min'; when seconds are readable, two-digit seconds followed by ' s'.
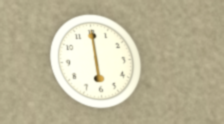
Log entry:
6 h 00 min
